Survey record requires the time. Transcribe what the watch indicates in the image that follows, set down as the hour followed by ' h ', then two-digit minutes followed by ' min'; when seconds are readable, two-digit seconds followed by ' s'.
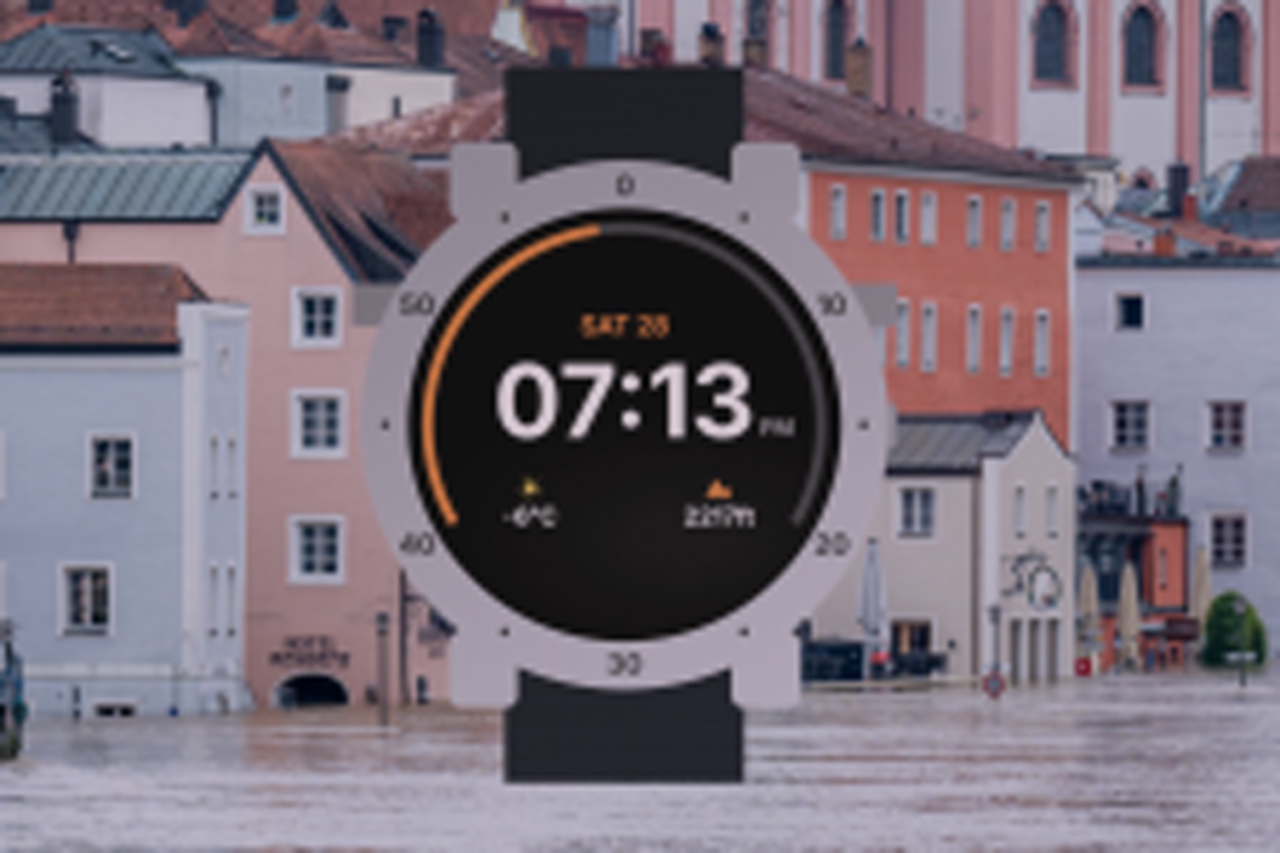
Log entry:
7 h 13 min
